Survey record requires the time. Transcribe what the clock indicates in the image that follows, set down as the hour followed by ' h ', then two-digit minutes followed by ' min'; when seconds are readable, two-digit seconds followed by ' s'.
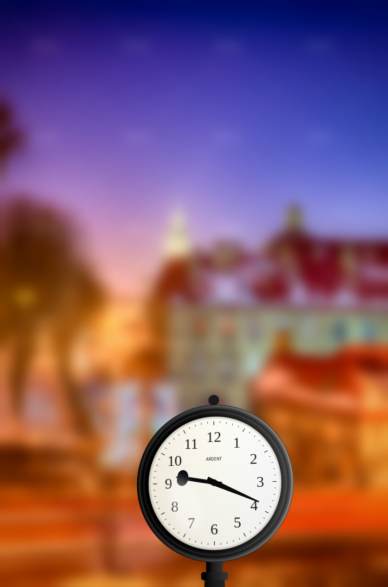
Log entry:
9 h 19 min
